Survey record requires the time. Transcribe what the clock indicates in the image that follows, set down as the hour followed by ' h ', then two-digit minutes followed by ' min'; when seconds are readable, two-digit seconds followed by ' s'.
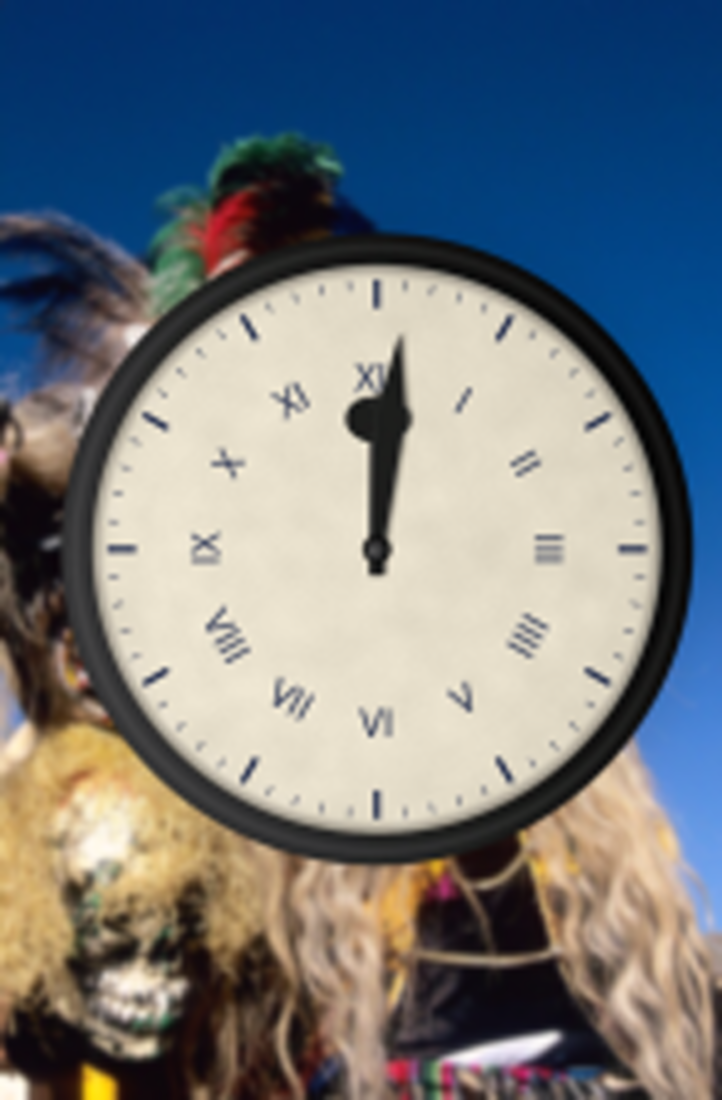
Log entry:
12 h 01 min
